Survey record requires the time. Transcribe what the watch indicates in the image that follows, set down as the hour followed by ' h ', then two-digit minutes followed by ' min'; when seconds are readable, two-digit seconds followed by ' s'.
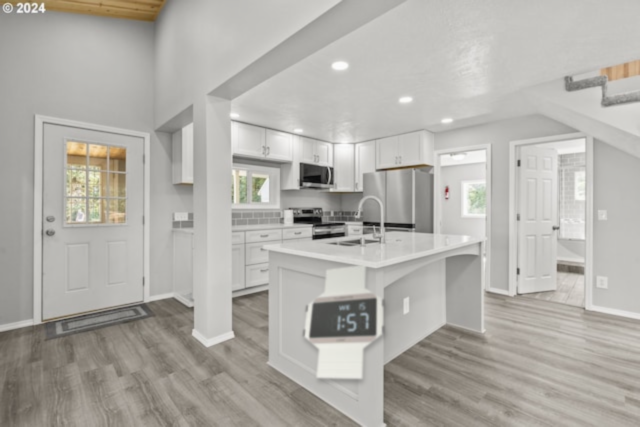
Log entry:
1 h 57 min
